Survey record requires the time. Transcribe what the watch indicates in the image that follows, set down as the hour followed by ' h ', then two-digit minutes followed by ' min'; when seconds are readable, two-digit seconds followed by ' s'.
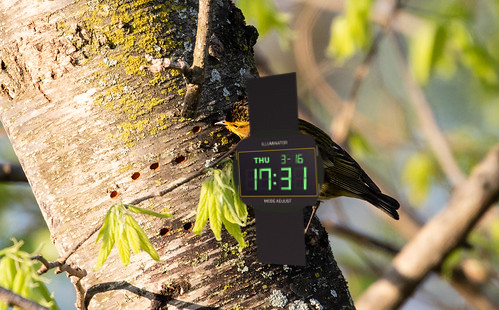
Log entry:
17 h 31 min
